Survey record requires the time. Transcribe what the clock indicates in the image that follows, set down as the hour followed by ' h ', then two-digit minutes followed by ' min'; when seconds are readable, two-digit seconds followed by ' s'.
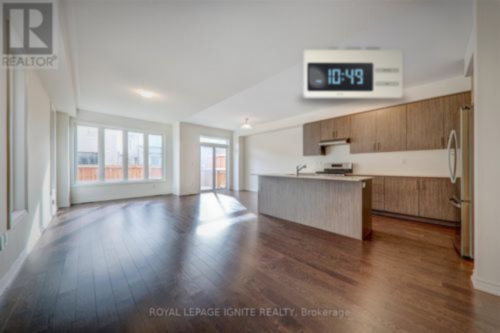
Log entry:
10 h 49 min
